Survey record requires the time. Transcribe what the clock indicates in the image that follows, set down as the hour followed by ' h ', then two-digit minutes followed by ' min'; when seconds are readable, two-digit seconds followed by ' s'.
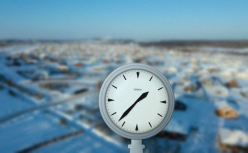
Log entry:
1 h 37 min
